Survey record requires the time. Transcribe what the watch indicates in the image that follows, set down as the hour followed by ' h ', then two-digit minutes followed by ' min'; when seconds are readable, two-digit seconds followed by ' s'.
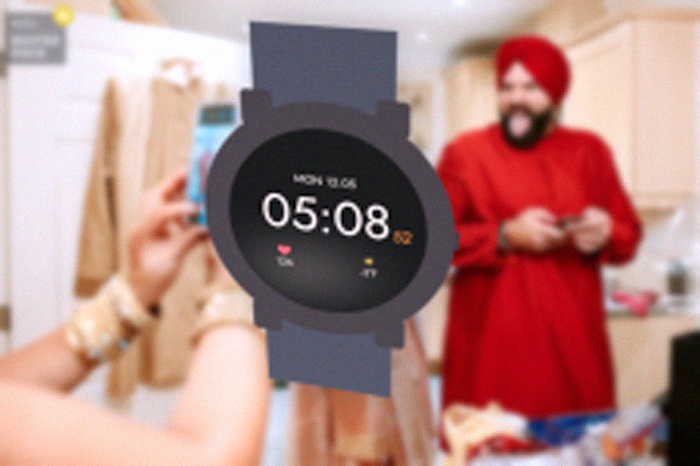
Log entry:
5 h 08 min
